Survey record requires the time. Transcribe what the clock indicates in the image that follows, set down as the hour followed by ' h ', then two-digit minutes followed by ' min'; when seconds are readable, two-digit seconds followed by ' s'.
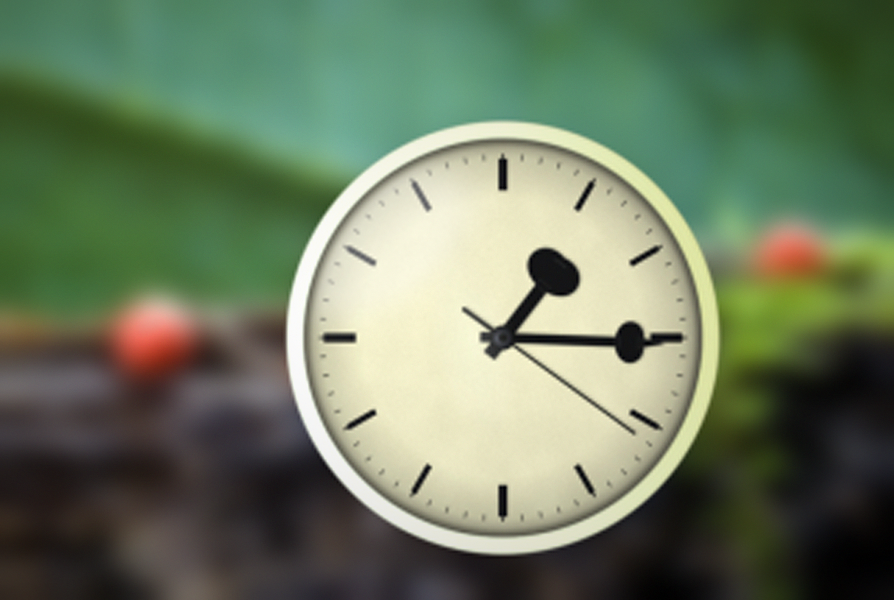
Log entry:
1 h 15 min 21 s
